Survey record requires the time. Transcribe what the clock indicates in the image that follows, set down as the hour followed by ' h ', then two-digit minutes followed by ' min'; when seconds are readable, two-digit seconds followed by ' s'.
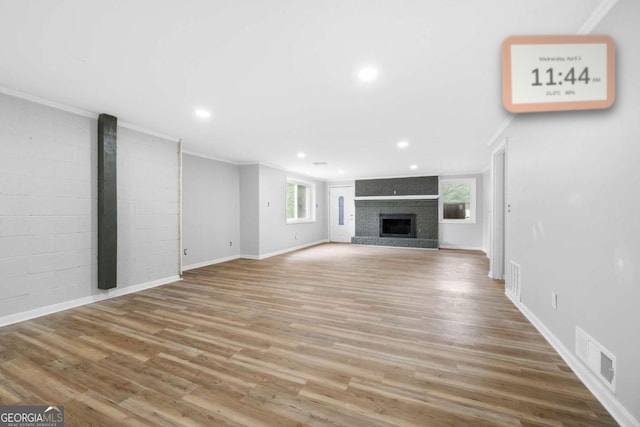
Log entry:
11 h 44 min
